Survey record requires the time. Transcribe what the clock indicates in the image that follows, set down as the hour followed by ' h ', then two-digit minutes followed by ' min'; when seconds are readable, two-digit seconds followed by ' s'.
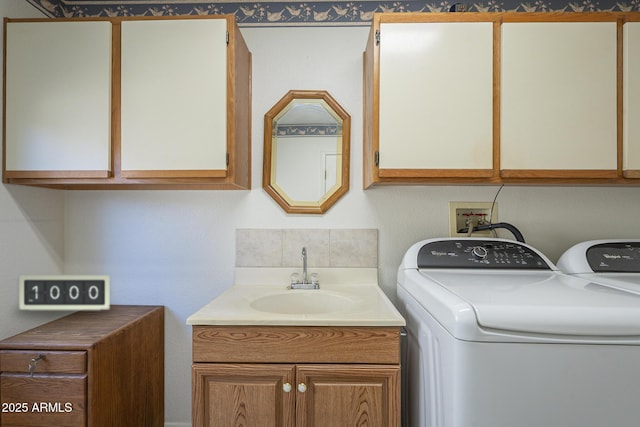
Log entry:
10 h 00 min
